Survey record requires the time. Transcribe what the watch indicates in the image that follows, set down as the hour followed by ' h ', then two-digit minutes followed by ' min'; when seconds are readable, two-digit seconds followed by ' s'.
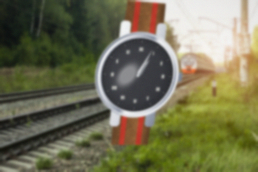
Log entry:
1 h 04 min
